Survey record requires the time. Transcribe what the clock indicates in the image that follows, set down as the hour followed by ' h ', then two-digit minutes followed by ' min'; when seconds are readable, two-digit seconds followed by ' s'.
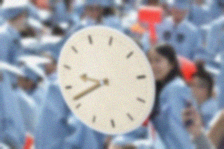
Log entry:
9 h 42 min
